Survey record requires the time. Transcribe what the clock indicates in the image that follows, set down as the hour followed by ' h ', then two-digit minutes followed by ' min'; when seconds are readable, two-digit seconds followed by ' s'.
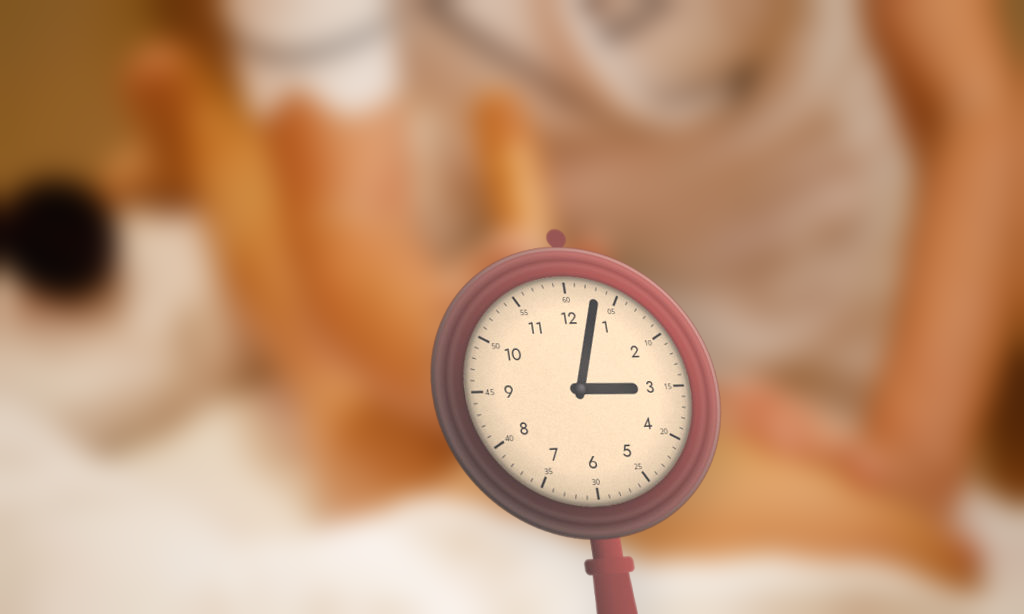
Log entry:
3 h 03 min
